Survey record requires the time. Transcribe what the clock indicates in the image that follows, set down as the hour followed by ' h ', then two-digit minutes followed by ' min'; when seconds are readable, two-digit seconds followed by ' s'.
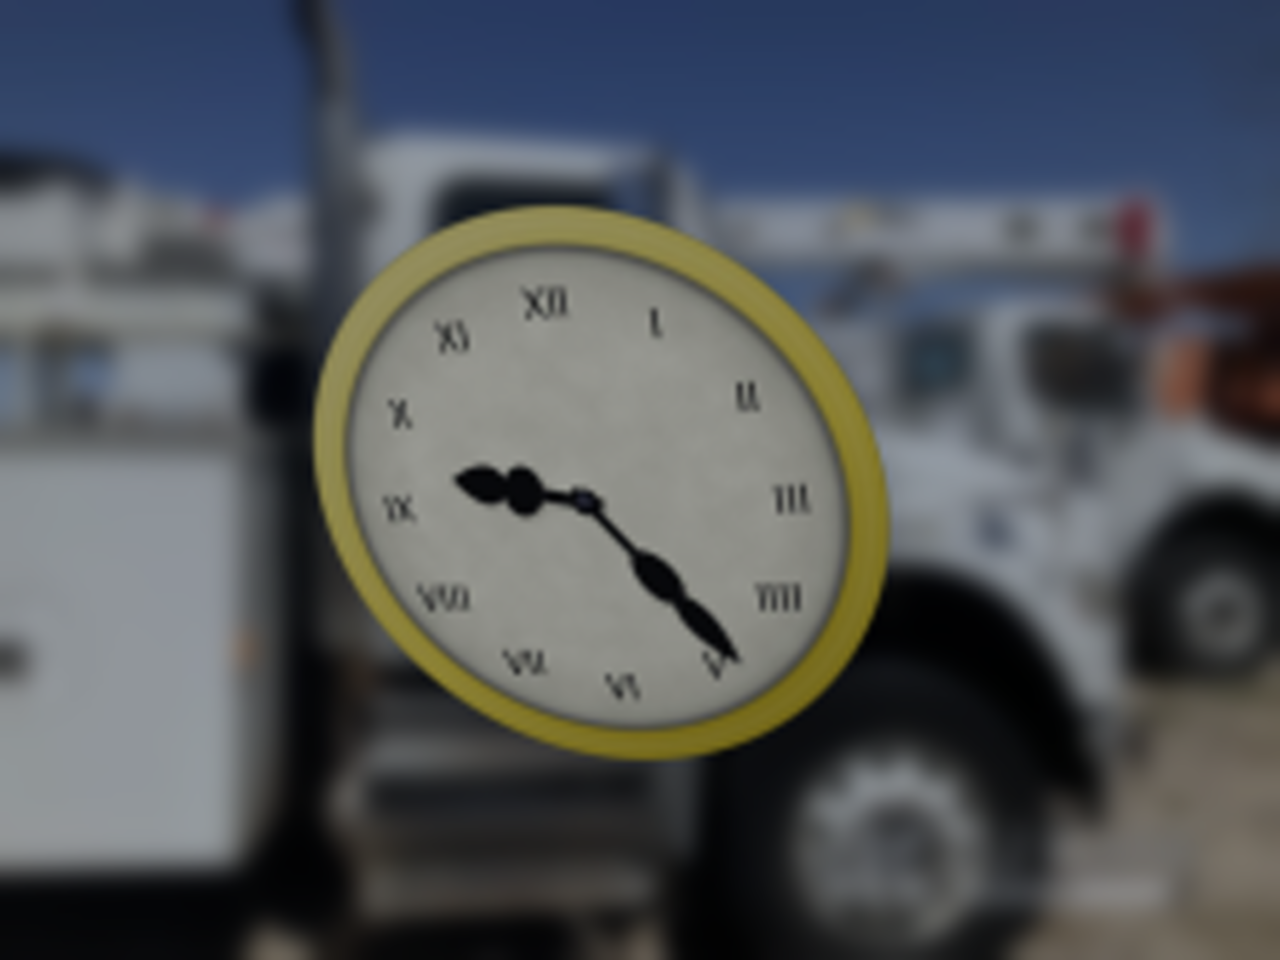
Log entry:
9 h 24 min
